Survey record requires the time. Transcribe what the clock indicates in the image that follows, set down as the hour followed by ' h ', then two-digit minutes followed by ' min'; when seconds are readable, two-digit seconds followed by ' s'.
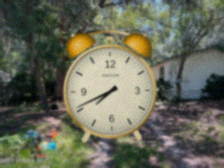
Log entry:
7 h 41 min
